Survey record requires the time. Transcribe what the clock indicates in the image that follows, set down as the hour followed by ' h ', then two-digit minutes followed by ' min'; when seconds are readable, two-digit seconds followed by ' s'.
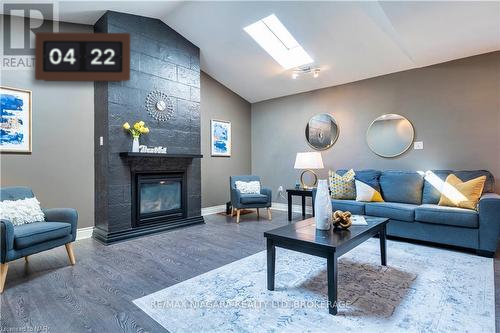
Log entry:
4 h 22 min
